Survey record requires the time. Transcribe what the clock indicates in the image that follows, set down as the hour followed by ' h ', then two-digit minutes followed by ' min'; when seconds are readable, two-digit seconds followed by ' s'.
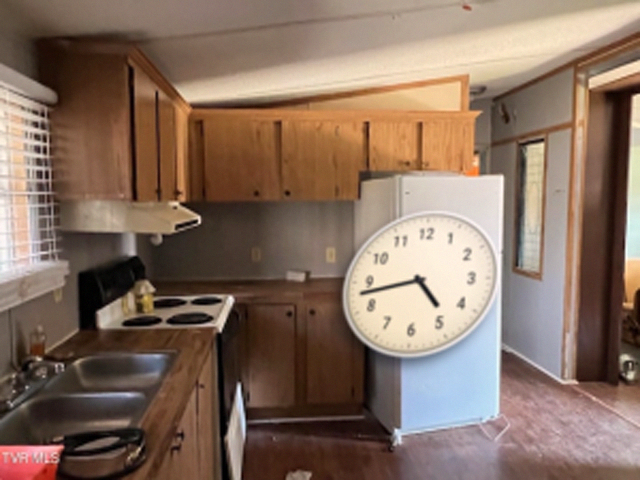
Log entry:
4 h 43 min
